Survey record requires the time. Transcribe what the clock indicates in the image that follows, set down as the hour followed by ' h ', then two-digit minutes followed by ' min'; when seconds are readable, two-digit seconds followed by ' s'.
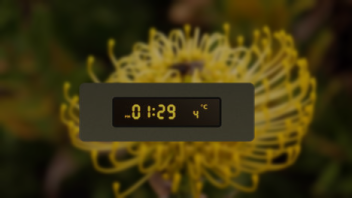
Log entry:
1 h 29 min
